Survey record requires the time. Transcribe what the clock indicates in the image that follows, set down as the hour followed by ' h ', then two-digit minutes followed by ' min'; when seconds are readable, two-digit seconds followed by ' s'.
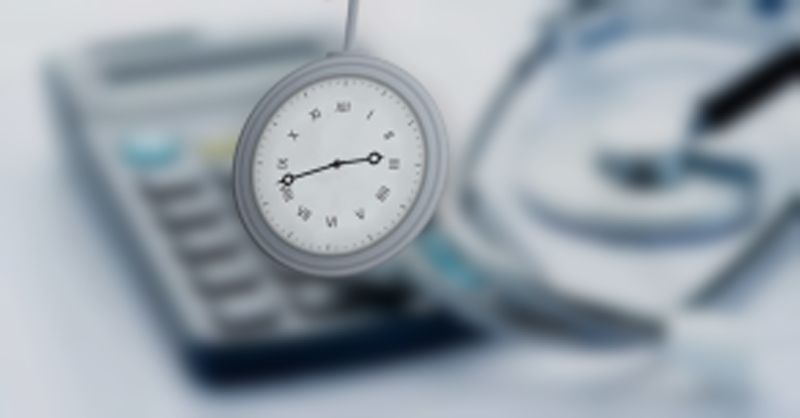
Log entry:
2 h 42 min
